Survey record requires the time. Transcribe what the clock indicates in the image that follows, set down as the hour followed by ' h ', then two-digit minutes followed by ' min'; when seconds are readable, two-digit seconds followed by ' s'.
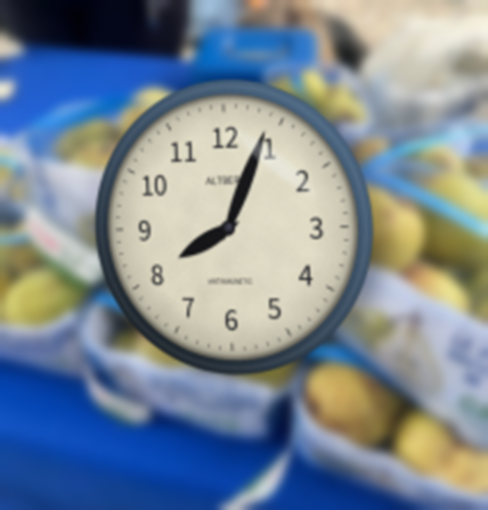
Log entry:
8 h 04 min
